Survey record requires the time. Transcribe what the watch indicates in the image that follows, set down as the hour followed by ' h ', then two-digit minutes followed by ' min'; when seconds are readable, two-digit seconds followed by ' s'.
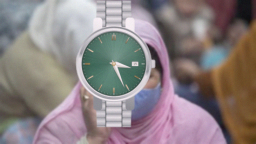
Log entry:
3 h 26 min
